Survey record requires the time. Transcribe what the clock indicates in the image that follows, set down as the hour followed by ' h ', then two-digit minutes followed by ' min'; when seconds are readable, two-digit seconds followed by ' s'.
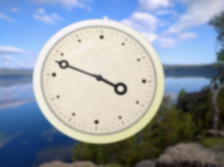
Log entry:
3 h 48 min
